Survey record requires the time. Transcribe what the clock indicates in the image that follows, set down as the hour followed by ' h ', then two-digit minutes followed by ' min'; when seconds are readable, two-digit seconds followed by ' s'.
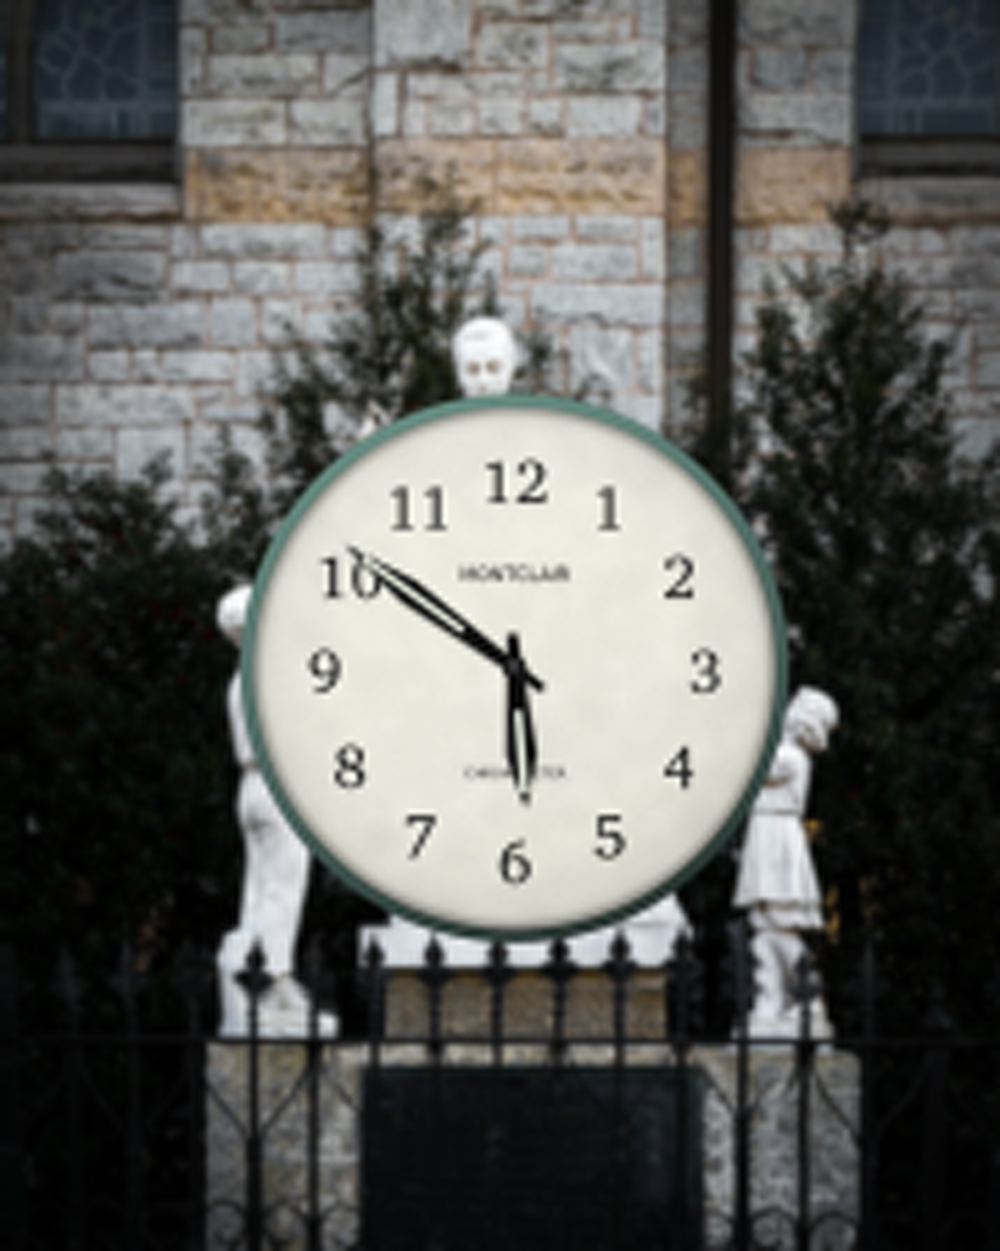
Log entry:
5 h 51 min
